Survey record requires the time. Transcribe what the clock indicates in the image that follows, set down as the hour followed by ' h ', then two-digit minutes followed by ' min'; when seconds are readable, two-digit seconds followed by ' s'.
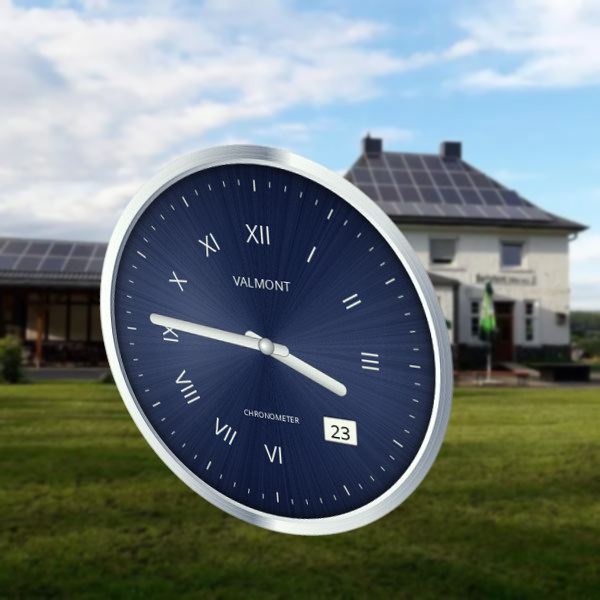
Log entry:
3 h 46 min
